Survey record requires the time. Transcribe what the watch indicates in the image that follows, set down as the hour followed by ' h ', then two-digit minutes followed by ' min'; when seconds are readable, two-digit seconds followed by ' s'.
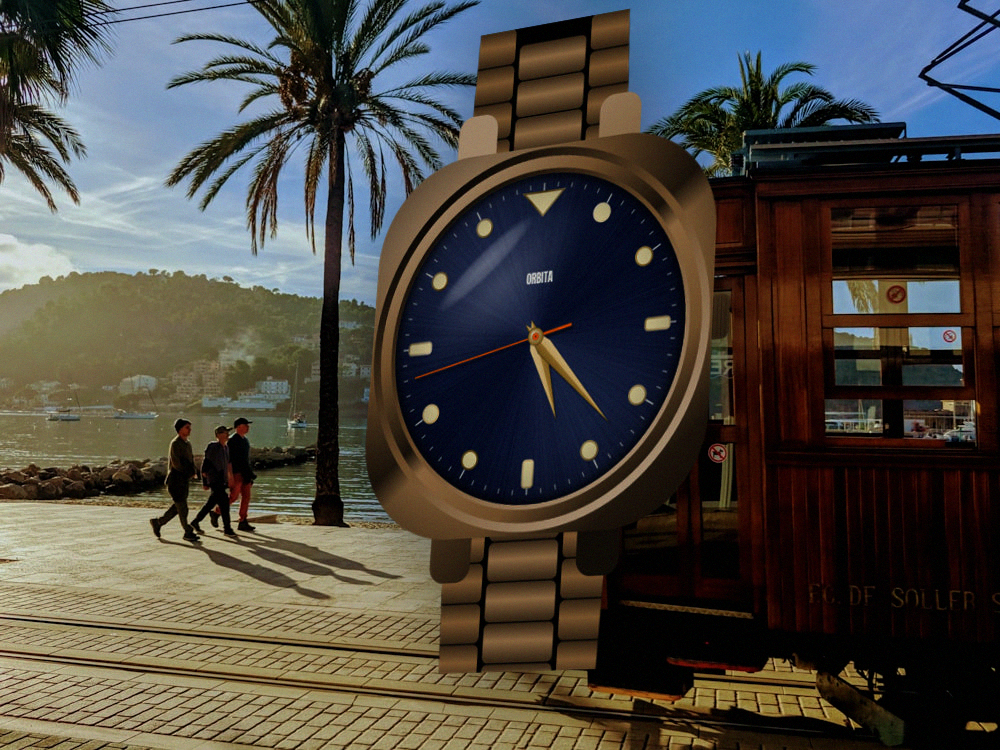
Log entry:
5 h 22 min 43 s
